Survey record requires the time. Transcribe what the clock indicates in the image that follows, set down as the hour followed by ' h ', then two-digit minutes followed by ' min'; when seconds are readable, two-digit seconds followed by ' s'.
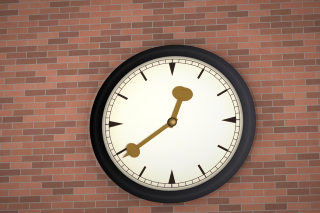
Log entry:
12 h 39 min
